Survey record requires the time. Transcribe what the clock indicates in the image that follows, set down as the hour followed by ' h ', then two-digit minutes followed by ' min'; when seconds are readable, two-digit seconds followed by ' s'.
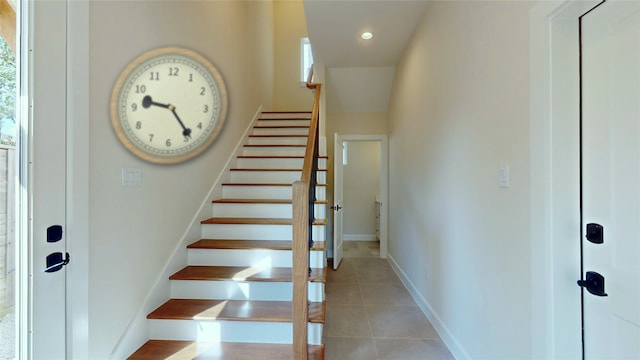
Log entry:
9 h 24 min
